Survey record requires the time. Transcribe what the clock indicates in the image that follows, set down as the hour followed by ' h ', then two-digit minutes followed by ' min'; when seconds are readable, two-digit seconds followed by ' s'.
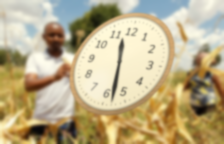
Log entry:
11 h 28 min
